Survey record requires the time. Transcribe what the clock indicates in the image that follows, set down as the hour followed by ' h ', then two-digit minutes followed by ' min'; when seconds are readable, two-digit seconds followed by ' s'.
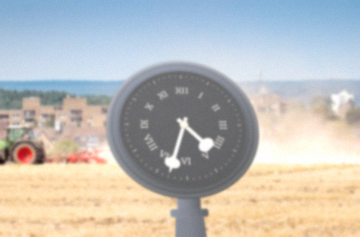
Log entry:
4 h 33 min
